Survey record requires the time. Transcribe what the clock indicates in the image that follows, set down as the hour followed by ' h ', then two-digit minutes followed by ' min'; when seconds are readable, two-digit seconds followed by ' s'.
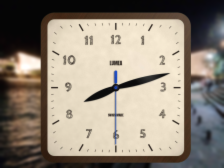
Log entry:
8 h 12 min 30 s
